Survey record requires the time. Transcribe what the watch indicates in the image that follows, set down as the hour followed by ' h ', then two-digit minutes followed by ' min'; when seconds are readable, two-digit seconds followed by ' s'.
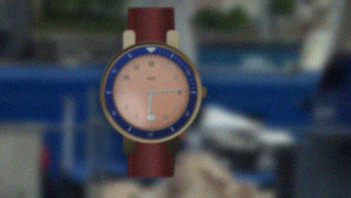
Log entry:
6 h 14 min
